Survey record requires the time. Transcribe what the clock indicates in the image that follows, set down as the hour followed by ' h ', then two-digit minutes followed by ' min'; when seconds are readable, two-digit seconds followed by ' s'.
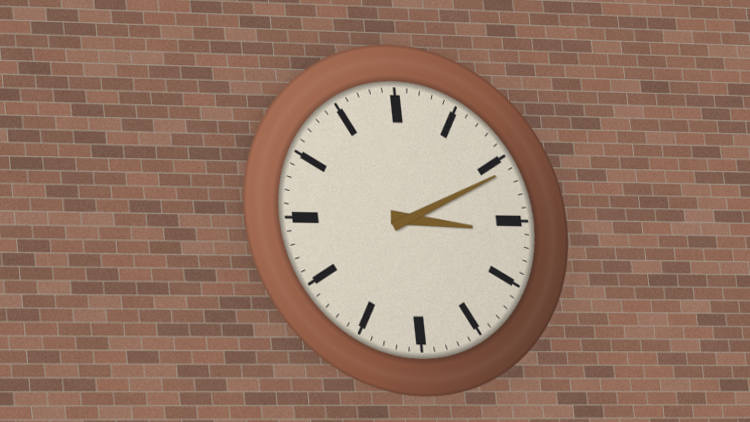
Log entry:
3 h 11 min
